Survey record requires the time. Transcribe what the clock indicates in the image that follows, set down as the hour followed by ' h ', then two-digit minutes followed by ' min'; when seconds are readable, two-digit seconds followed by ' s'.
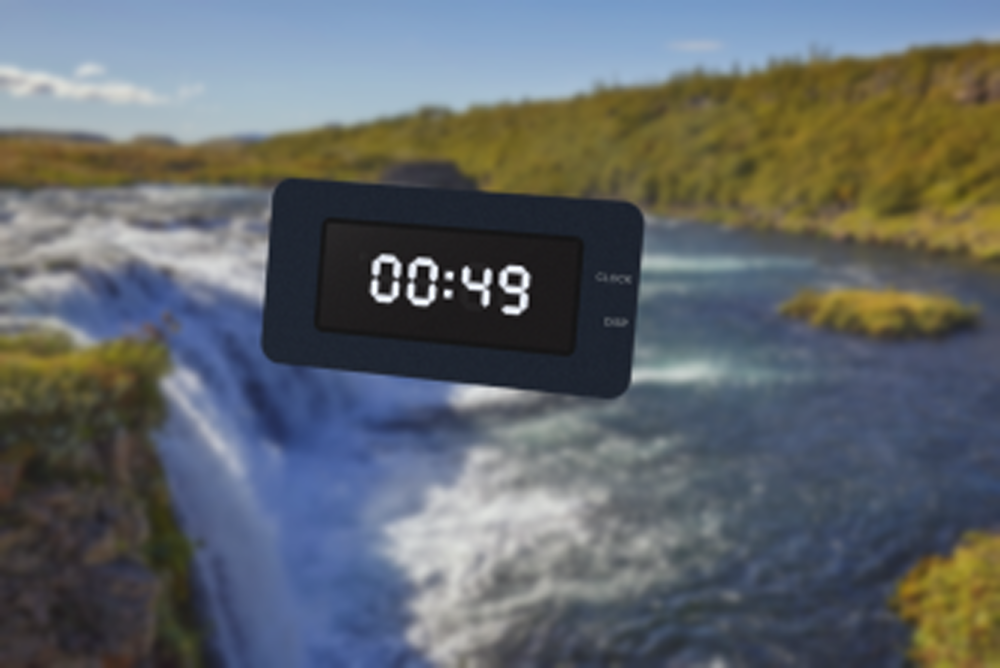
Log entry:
0 h 49 min
